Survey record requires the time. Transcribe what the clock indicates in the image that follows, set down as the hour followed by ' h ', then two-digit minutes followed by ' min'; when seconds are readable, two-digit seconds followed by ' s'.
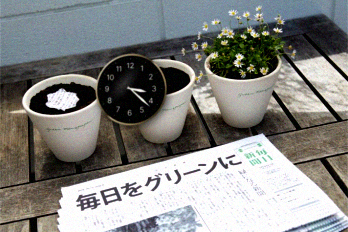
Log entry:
3 h 22 min
